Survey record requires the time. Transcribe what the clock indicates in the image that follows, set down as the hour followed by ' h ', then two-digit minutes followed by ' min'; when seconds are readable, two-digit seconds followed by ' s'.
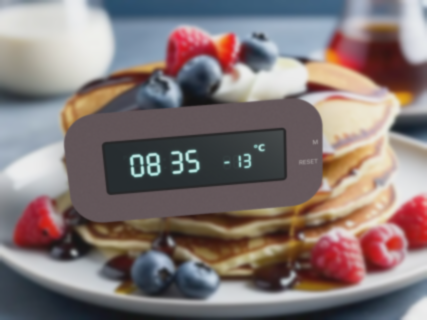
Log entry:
8 h 35 min
